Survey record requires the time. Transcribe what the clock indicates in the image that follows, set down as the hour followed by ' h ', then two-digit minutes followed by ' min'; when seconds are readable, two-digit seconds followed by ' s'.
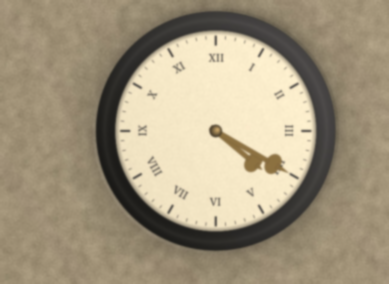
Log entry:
4 h 20 min
